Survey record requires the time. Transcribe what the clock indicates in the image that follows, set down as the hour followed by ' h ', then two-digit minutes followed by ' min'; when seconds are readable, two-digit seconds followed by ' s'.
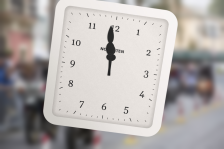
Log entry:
11 h 59 min
